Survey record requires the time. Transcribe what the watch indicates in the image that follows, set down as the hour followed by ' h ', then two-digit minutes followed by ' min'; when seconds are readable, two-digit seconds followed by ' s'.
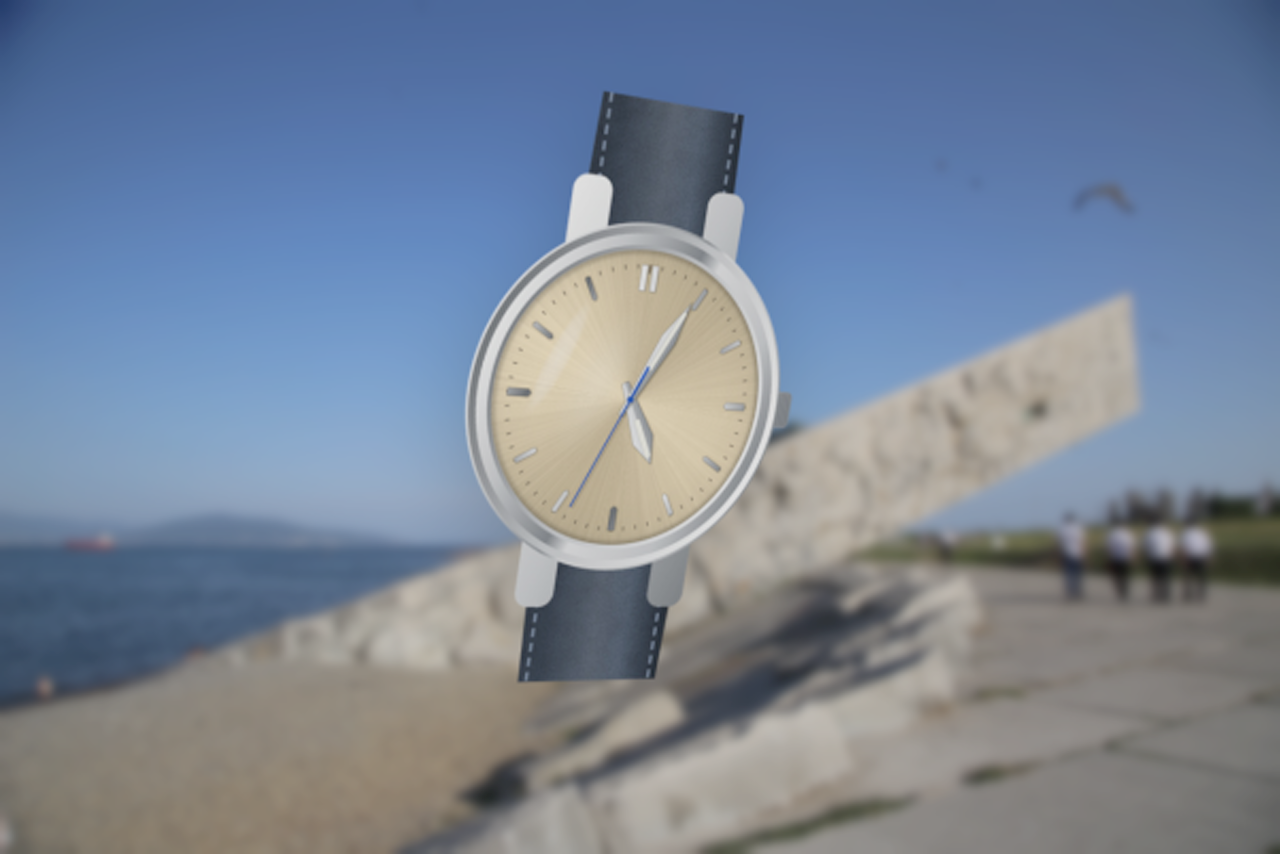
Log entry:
5 h 04 min 34 s
